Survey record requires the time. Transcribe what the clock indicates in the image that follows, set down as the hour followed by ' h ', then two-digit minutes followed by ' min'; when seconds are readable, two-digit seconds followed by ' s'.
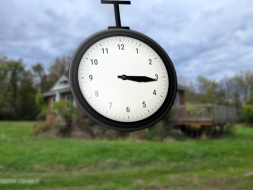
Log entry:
3 h 16 min
